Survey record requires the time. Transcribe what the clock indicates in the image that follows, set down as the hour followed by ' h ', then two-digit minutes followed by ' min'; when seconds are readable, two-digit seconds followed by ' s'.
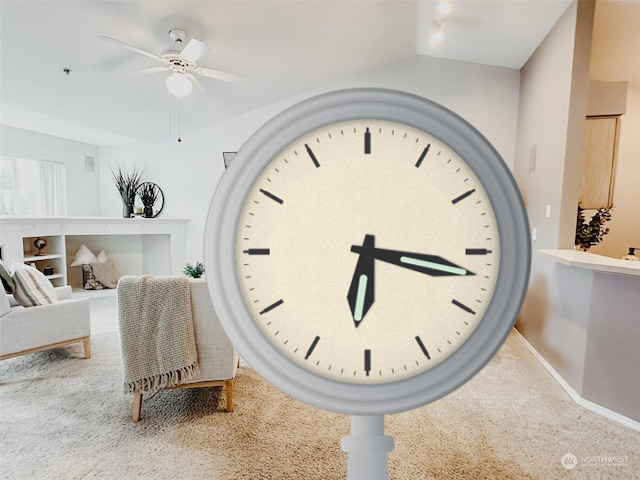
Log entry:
6 h 17 min
